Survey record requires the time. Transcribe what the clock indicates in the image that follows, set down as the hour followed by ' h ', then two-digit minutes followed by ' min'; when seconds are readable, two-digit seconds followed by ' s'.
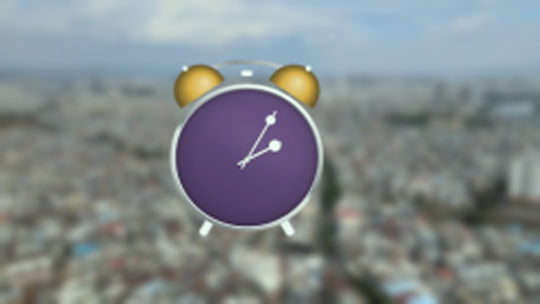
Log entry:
2 h 05 min
